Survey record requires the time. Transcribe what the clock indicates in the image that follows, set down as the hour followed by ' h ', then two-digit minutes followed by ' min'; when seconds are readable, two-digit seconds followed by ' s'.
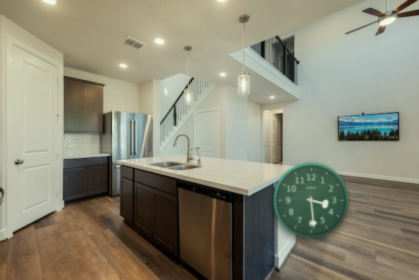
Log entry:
3 h 29 min
